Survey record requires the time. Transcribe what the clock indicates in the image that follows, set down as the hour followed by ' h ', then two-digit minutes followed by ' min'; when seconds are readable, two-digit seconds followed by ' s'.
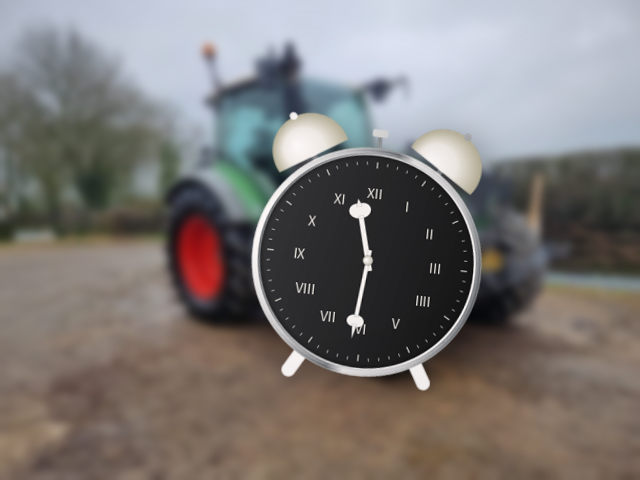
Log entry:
11 h 31 min
